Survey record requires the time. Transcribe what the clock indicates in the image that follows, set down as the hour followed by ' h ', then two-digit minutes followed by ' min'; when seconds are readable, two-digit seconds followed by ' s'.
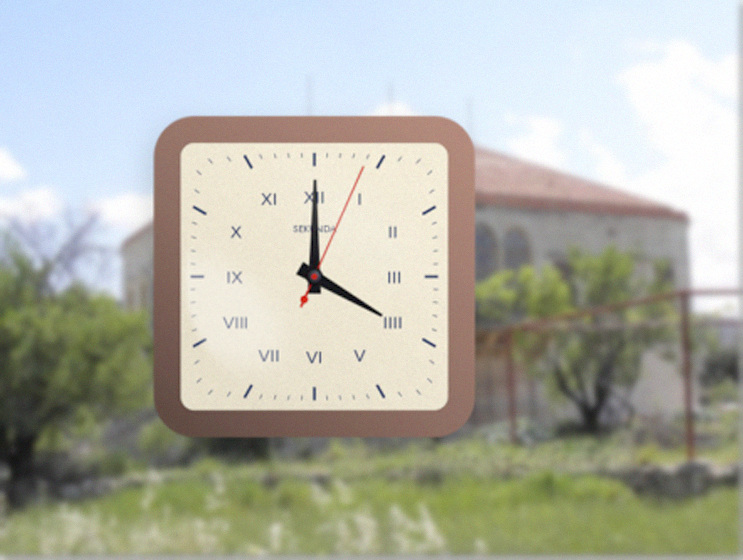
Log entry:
4 h 00 min 04 s
